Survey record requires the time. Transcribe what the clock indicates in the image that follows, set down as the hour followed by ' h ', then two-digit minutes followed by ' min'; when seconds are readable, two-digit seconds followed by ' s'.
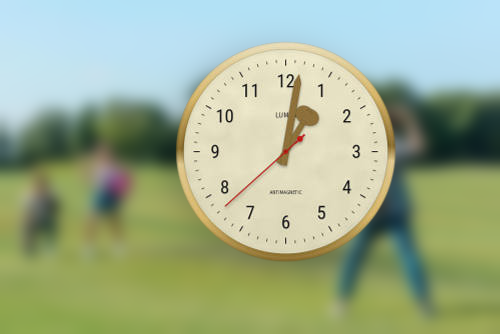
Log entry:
1 h 01 min 38 s
